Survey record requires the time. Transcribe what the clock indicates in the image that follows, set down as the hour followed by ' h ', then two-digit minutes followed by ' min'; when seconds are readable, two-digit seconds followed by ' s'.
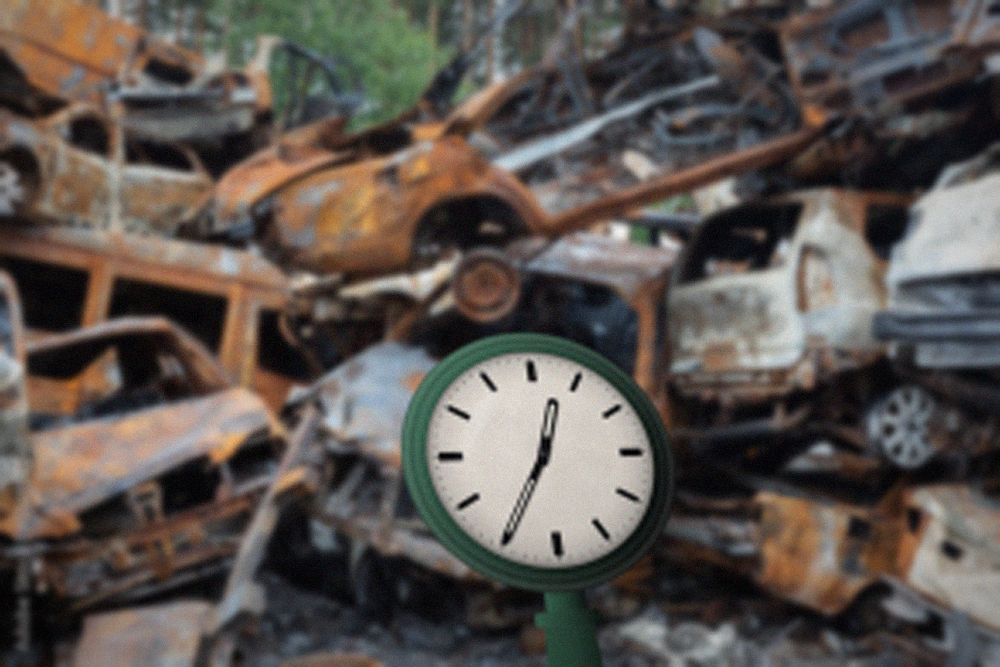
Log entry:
12 h 35 min
